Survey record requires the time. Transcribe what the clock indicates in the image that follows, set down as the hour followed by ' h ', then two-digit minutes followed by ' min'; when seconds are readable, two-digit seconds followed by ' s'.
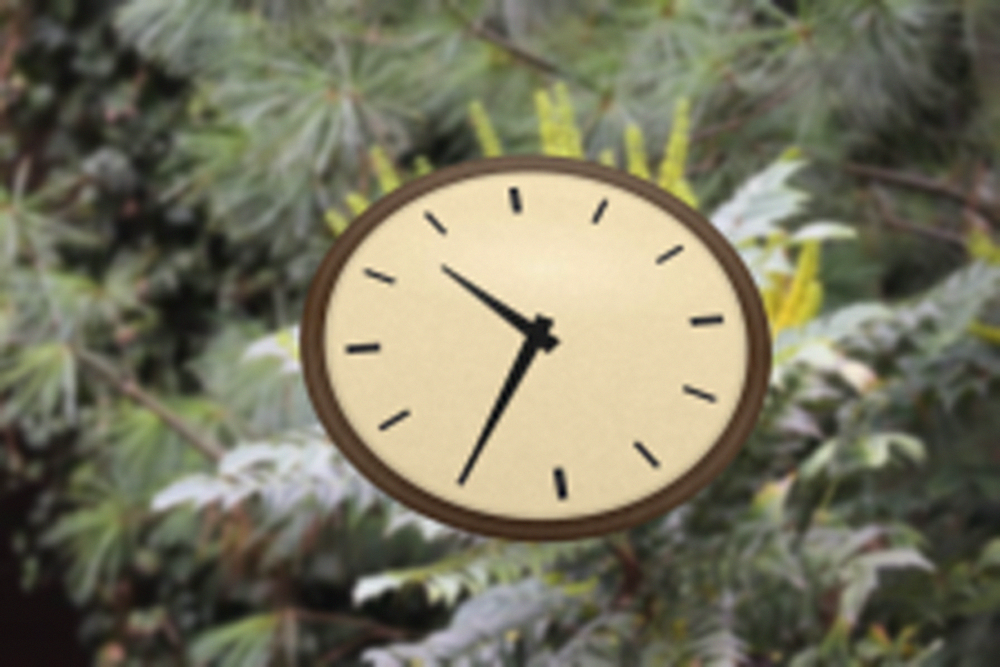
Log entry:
10 h 35 min
